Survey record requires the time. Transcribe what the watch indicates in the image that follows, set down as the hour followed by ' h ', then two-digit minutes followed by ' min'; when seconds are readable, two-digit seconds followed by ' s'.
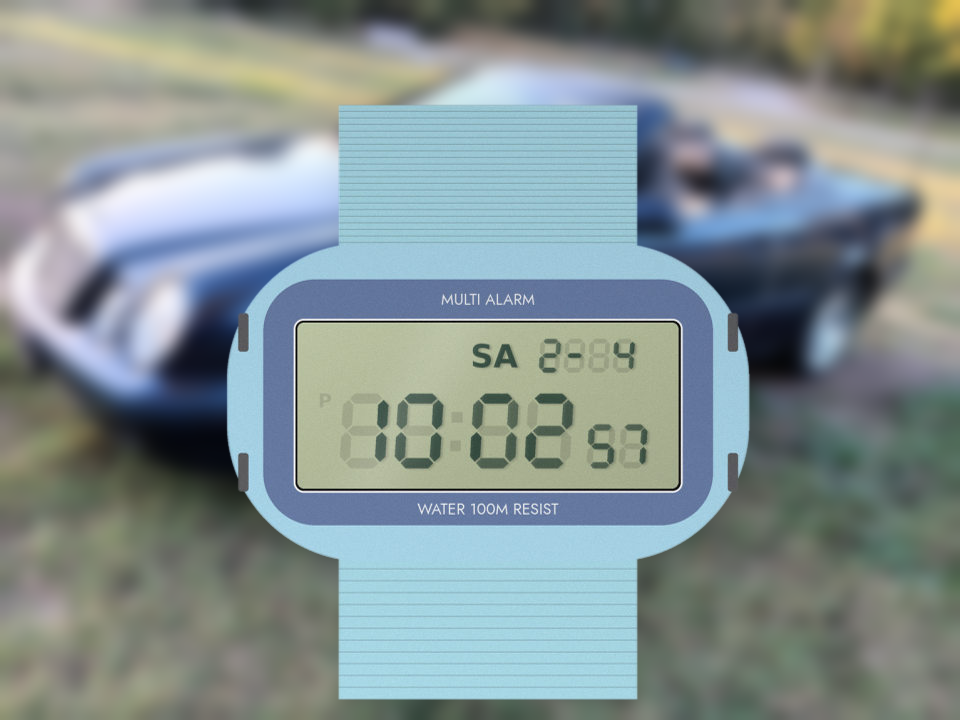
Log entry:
10 h 02 min 57 s
